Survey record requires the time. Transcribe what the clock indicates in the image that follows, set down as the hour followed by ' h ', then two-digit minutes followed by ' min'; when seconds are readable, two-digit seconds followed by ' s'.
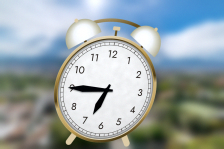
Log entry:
6 h 45 min
